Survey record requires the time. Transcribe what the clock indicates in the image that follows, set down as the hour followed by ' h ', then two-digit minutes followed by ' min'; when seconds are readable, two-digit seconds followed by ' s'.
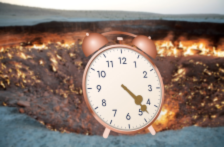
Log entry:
4 h 23 min
